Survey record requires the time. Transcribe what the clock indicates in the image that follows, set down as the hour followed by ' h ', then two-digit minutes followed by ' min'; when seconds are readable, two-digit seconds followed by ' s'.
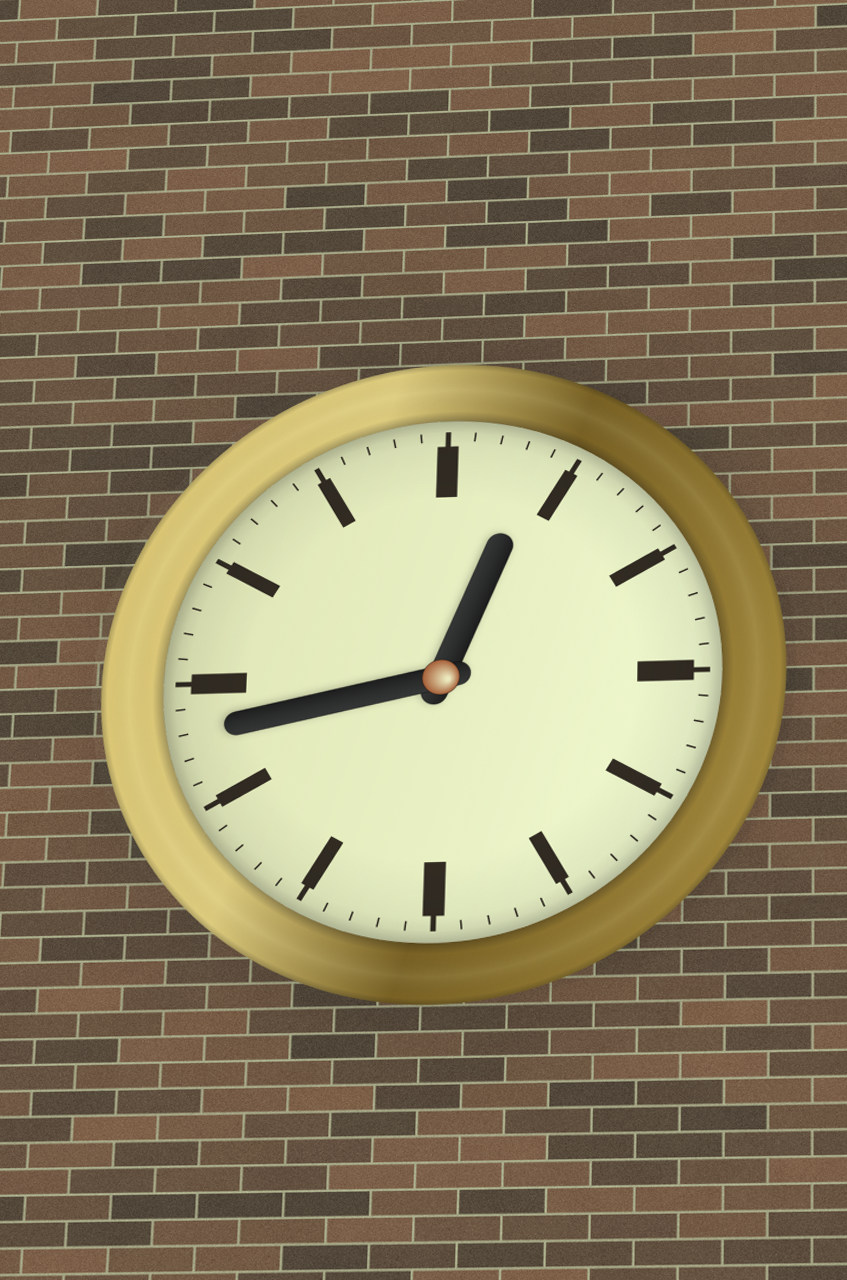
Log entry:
12 h 43 min
